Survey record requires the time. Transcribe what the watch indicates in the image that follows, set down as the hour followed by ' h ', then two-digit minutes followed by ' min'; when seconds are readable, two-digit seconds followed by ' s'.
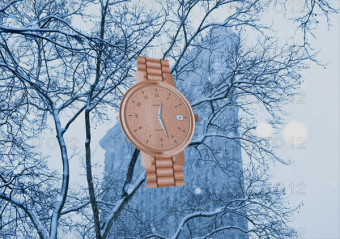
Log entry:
12 h 27 min
